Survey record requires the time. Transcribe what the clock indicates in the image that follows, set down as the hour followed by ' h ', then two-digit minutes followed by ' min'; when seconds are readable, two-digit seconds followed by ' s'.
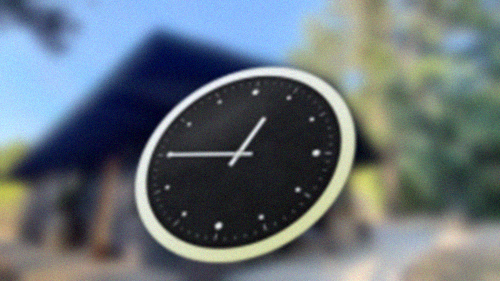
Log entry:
12 h 45 min
